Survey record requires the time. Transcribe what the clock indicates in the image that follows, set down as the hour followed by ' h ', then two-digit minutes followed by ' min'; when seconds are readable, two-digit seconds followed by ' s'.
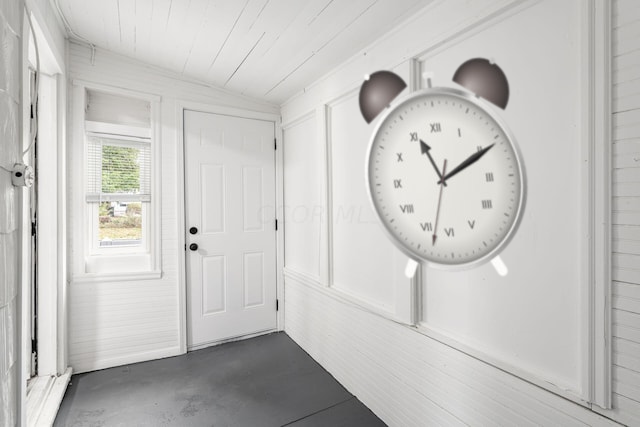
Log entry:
11 h 10 min 33 s
